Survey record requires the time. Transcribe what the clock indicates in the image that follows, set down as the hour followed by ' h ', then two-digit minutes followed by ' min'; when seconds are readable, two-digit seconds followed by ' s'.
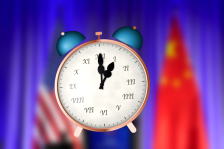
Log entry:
1 h 00 min
